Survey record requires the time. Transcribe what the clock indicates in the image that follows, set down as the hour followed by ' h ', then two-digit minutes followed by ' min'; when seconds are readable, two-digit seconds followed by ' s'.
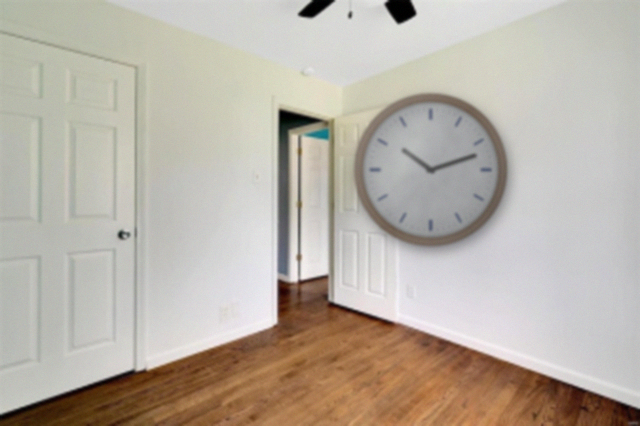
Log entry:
10 h 12 min
